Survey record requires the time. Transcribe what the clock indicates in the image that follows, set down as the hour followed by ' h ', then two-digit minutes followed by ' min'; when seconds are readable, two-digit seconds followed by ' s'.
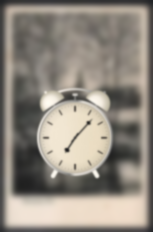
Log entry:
7 h 07 min
